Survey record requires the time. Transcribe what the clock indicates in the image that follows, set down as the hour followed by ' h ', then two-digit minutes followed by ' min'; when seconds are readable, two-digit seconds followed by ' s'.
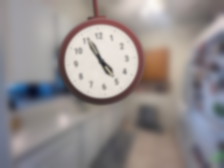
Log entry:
4 h 56 min
